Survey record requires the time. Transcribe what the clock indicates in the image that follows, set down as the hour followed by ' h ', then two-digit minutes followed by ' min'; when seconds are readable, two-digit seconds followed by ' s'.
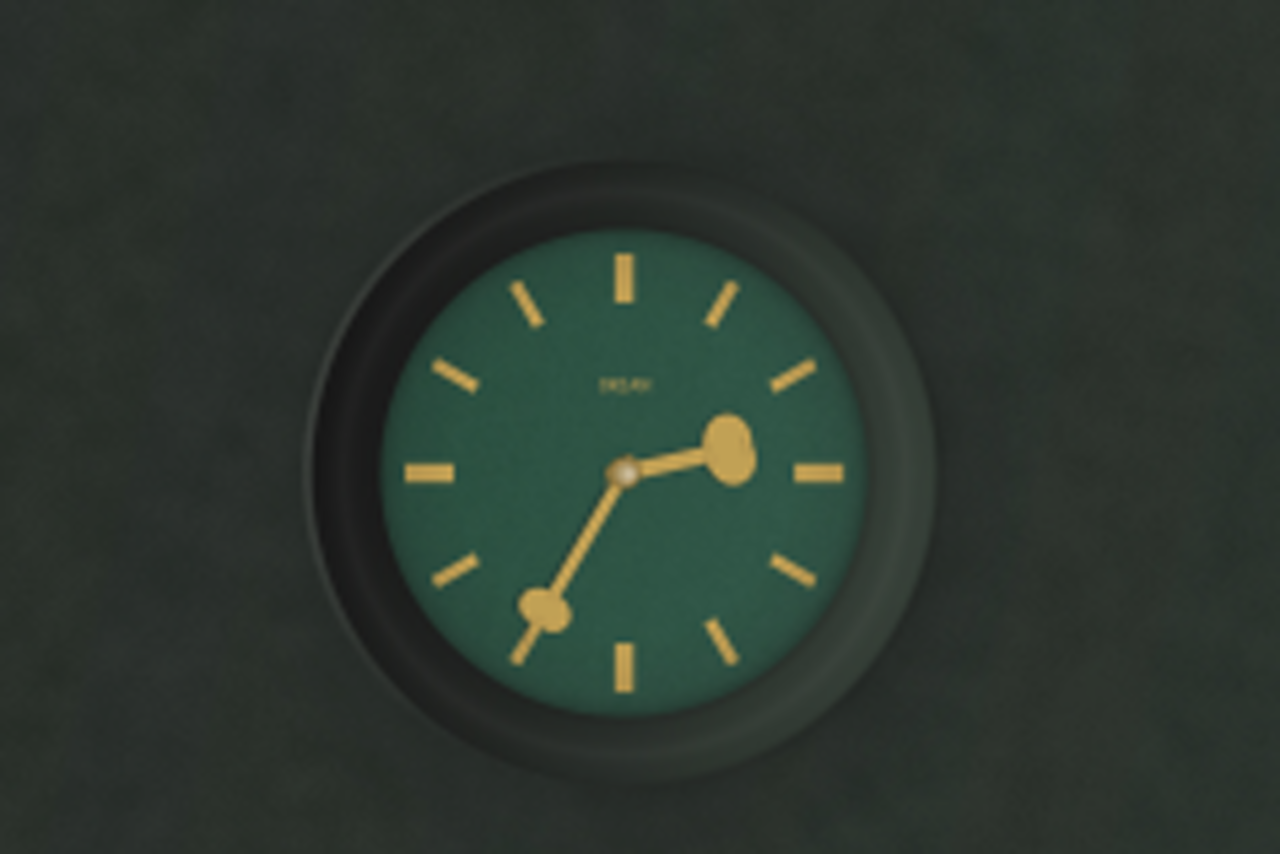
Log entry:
2 h 35 min
